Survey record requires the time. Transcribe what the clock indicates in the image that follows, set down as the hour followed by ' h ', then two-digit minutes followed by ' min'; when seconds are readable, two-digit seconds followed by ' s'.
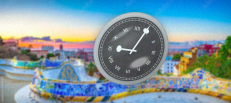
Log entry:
9 h 04 min
